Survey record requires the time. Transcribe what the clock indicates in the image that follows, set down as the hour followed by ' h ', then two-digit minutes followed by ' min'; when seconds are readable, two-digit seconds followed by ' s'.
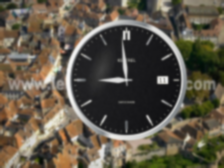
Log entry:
8 h 59 min
